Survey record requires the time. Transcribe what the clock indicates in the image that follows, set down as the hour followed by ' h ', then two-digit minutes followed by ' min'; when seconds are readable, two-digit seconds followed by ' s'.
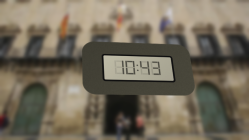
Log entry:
10 h 43 min
